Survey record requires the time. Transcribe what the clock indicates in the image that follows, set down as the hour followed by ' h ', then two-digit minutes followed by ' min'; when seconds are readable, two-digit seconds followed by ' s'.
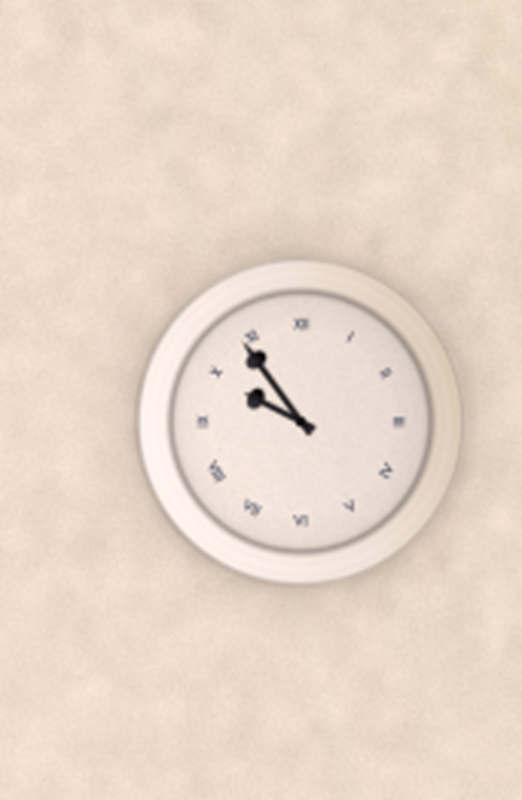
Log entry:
9 h 54 min
